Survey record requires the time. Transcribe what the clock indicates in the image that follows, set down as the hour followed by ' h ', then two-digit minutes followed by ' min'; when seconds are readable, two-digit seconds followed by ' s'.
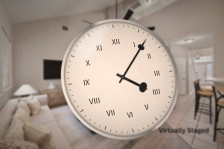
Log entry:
4 h 07 min
